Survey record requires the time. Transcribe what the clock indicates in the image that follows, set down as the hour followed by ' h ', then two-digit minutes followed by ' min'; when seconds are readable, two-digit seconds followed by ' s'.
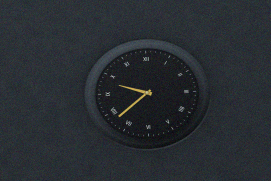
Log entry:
9 h 38 min
